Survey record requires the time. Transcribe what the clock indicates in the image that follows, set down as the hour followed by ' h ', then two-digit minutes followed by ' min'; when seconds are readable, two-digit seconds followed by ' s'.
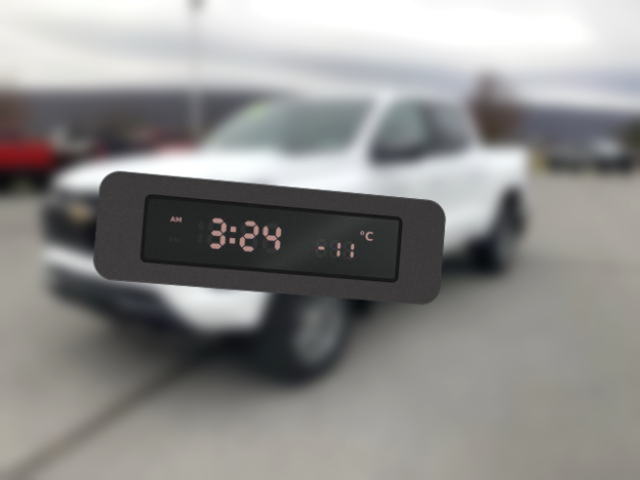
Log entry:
3 h 24 min
